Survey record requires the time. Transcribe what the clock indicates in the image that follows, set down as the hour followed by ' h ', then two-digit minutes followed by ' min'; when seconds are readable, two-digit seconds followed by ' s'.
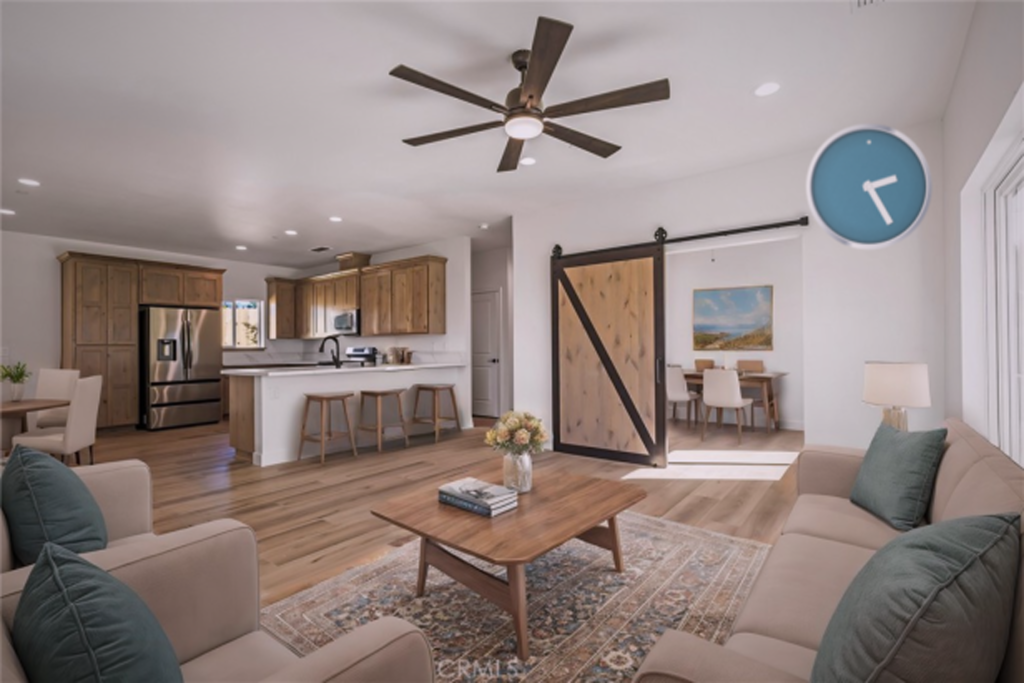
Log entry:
2 h 25 min
